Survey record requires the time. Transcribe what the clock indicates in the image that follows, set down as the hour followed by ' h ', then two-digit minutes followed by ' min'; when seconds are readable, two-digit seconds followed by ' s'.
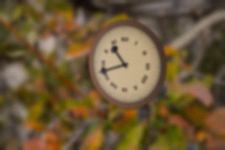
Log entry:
10 h 42 min
